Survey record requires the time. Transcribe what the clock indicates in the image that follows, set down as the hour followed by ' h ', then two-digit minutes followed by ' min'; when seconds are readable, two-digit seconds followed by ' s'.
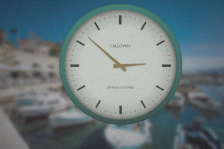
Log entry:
2 h 52 min
